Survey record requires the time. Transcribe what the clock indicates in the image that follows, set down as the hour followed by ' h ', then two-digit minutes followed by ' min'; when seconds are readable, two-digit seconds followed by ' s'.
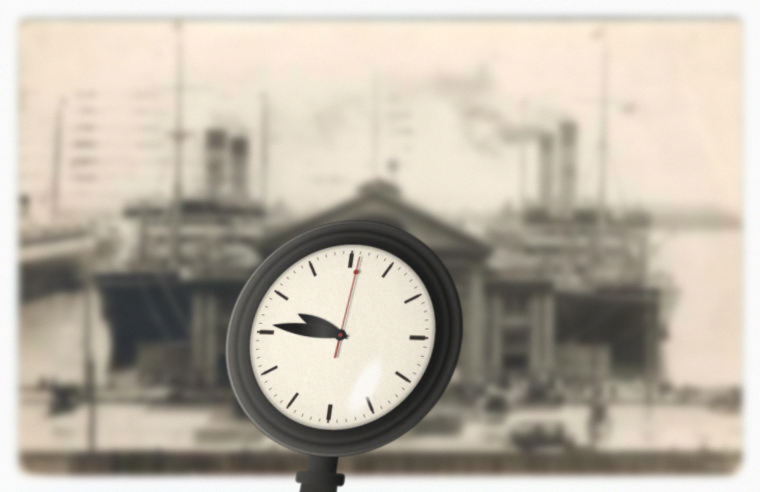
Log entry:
9 h 46 min 01 s
